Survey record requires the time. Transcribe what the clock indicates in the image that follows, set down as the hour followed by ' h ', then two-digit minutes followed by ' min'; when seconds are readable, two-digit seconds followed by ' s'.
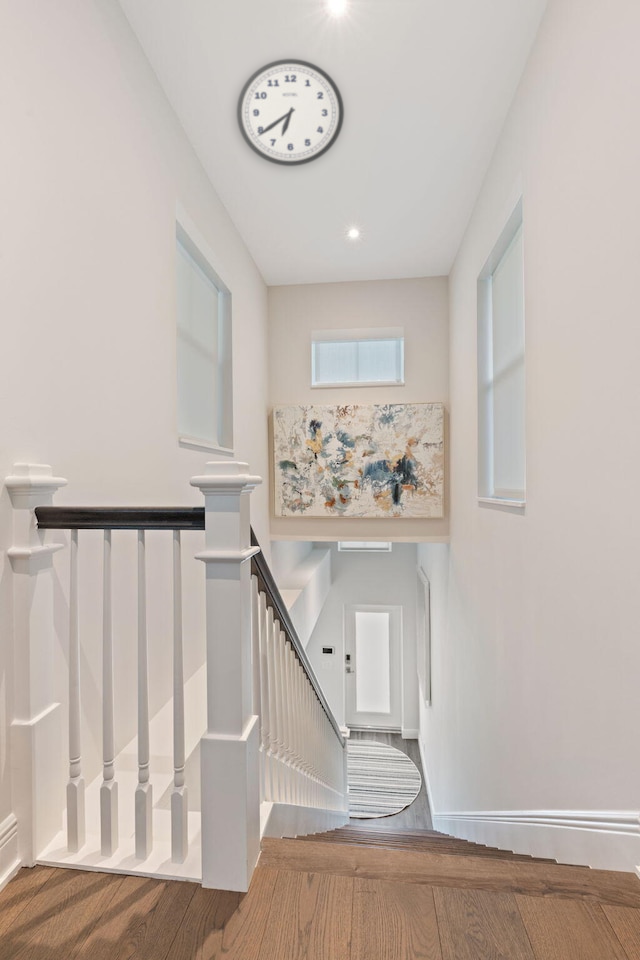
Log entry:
6 h 39 min
